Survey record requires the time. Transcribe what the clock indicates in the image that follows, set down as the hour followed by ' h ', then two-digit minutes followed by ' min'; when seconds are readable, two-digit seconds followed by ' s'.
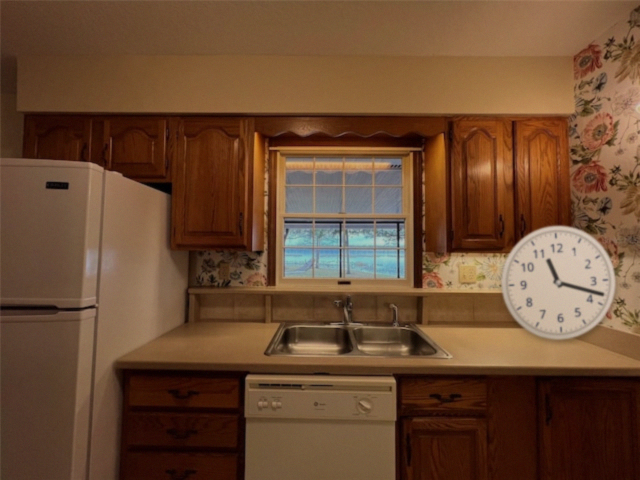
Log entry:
11 h 18 min
